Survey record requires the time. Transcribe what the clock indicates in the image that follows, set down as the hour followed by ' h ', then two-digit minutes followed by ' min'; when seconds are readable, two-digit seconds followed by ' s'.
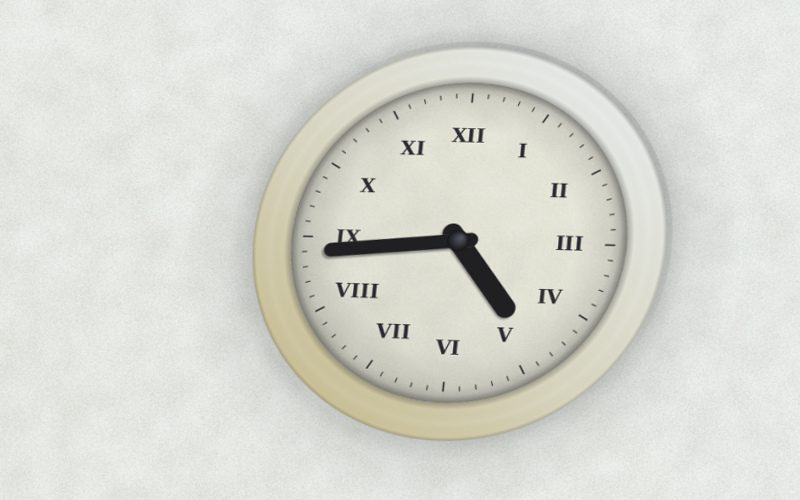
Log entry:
4 h 44 min
